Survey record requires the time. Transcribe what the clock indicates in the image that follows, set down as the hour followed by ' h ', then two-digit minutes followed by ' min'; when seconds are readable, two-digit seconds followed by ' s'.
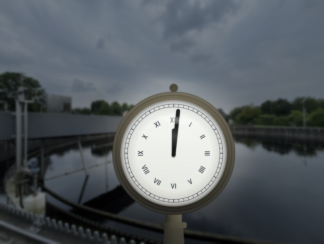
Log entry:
12 h 01 min
